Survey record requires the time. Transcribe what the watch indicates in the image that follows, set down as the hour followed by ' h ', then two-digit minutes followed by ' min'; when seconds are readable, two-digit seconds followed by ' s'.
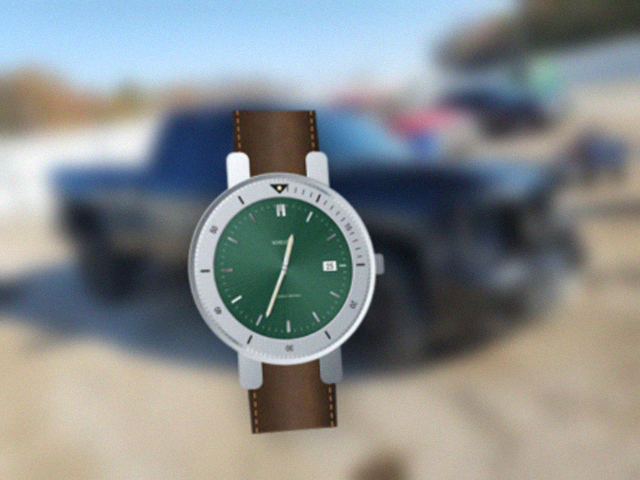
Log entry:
12 h 34 min
